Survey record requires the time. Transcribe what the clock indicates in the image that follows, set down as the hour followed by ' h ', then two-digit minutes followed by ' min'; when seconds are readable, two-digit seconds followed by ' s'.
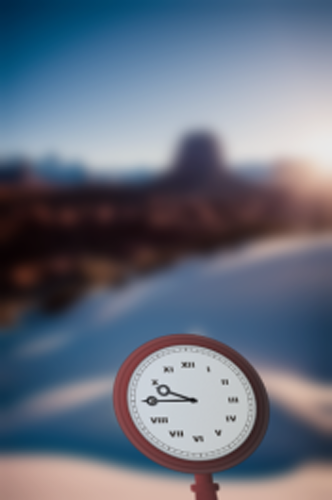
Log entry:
9 h 45 min
